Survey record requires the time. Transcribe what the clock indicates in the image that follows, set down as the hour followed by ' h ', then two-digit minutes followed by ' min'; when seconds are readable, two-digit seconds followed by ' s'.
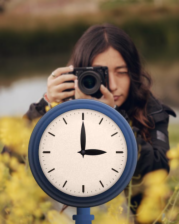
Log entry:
3 h 00 min
